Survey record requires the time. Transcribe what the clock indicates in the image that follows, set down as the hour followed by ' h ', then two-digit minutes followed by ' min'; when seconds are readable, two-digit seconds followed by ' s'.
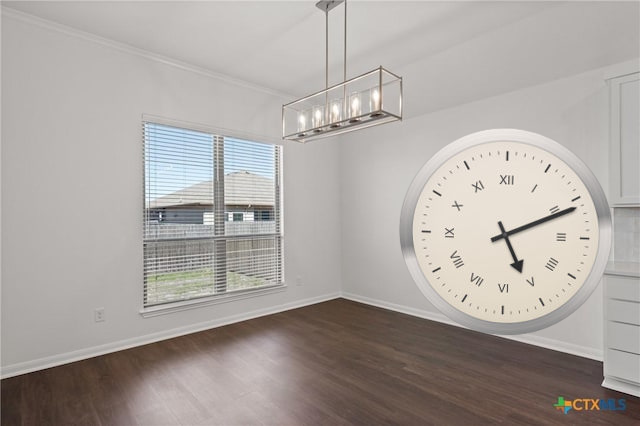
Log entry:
5 h 11 min
